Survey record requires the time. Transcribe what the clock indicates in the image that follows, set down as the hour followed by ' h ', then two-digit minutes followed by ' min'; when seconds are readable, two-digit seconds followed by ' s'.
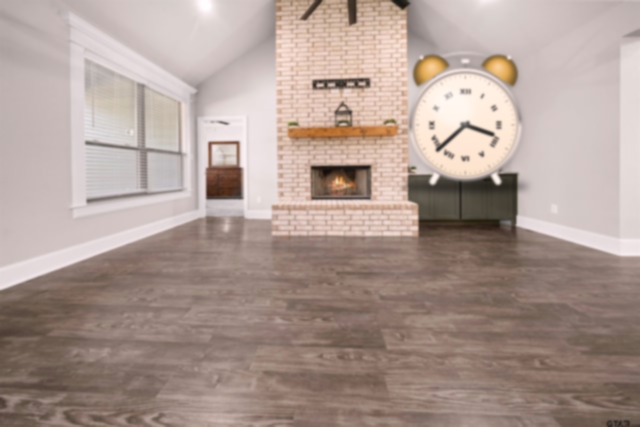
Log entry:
3 h 38 min
